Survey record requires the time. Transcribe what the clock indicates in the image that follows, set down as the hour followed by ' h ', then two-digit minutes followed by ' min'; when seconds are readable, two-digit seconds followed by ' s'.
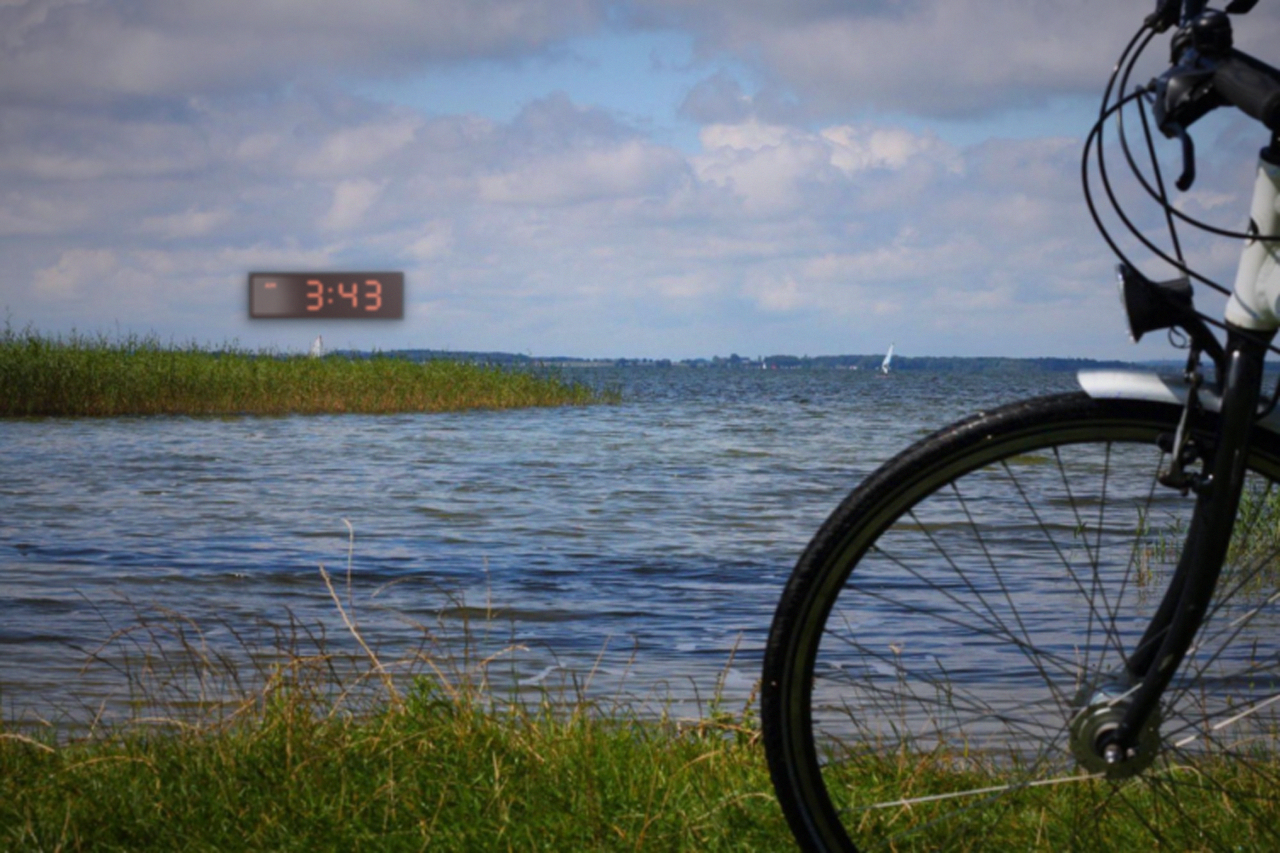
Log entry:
3 h 43 min
